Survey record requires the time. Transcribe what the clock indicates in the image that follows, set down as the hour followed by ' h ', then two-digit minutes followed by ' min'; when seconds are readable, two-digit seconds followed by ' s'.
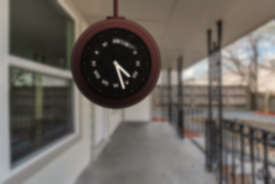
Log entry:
4 h 27 min
